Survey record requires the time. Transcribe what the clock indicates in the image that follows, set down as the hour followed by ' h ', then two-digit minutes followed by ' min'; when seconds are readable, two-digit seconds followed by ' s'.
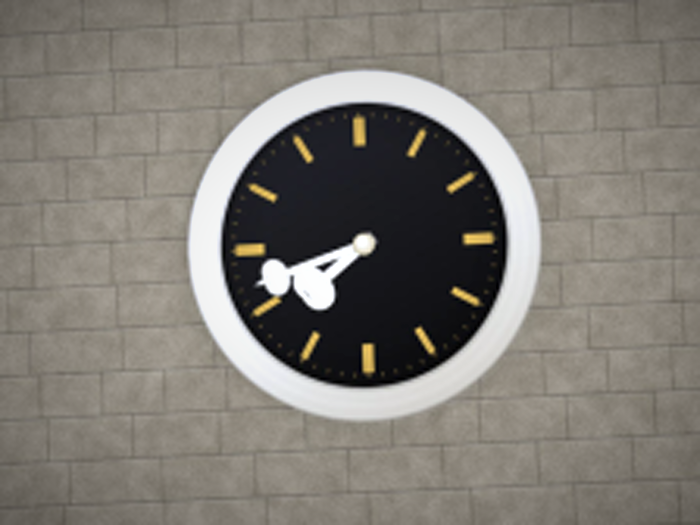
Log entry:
7 h 42 min
